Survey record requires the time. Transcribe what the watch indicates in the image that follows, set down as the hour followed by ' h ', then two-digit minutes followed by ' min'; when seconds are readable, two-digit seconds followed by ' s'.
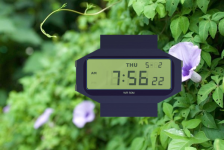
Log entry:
7 h 56 min 22 s
